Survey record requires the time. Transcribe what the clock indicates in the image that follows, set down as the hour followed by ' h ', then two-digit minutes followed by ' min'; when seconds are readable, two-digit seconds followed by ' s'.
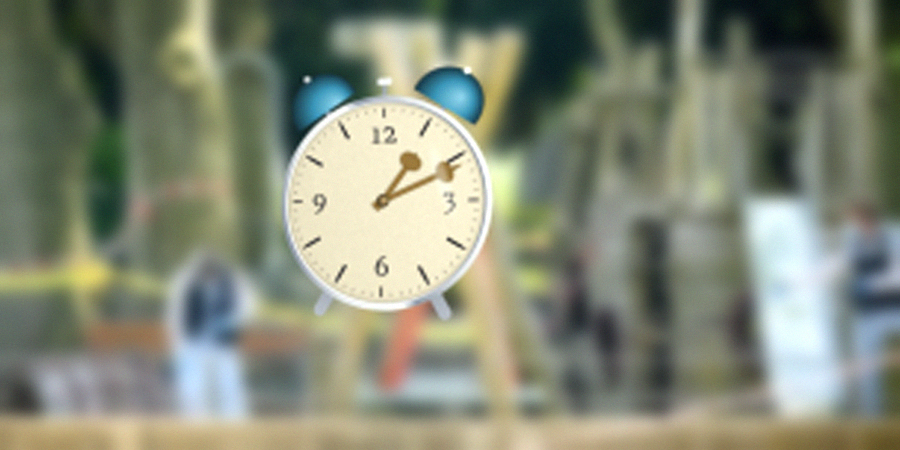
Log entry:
1 h 11 min
